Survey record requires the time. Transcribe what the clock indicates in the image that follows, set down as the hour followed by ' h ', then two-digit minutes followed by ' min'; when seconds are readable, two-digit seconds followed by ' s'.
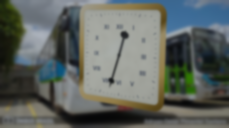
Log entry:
12 h 33 min
